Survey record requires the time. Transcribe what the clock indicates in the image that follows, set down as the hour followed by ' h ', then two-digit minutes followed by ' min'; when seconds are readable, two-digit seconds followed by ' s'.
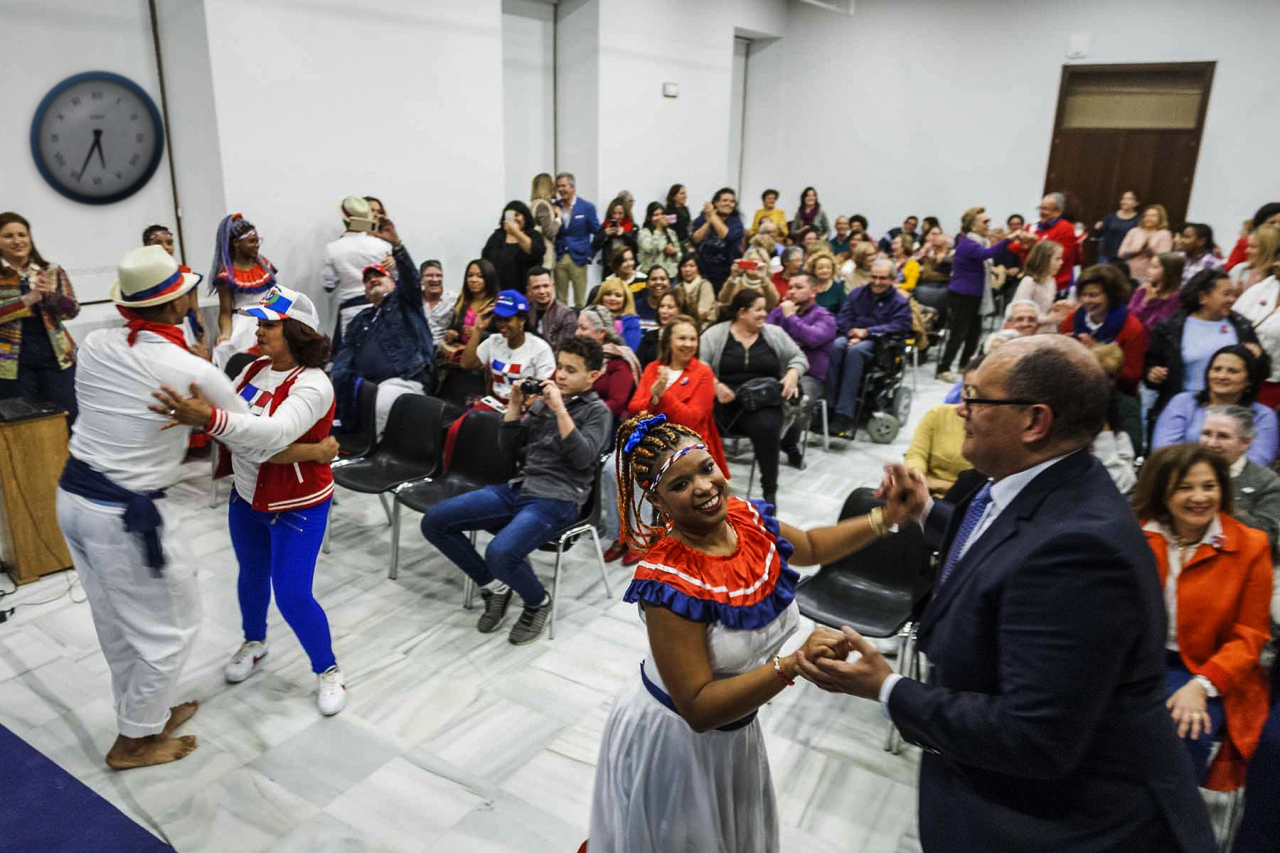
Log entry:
5 h 34 min
